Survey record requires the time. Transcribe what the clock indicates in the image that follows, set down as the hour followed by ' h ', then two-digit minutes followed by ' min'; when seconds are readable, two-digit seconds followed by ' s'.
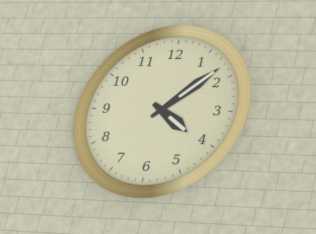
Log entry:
4 h 08 min
